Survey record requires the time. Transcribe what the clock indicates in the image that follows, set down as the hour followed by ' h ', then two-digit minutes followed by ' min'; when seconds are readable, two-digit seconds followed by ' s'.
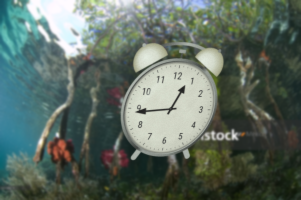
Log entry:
12 h 44 min
